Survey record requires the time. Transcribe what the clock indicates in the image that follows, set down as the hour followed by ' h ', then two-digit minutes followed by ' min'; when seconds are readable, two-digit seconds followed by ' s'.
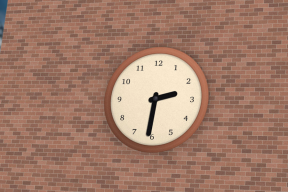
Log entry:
2 h 31 min
